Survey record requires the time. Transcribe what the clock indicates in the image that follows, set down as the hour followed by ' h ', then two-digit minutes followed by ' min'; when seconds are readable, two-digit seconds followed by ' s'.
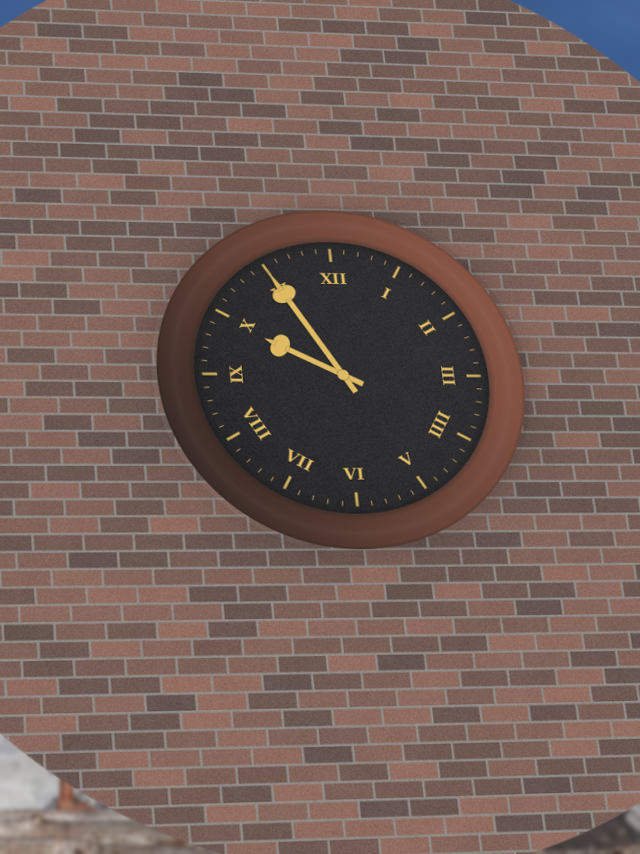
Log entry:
9 h 55 min
